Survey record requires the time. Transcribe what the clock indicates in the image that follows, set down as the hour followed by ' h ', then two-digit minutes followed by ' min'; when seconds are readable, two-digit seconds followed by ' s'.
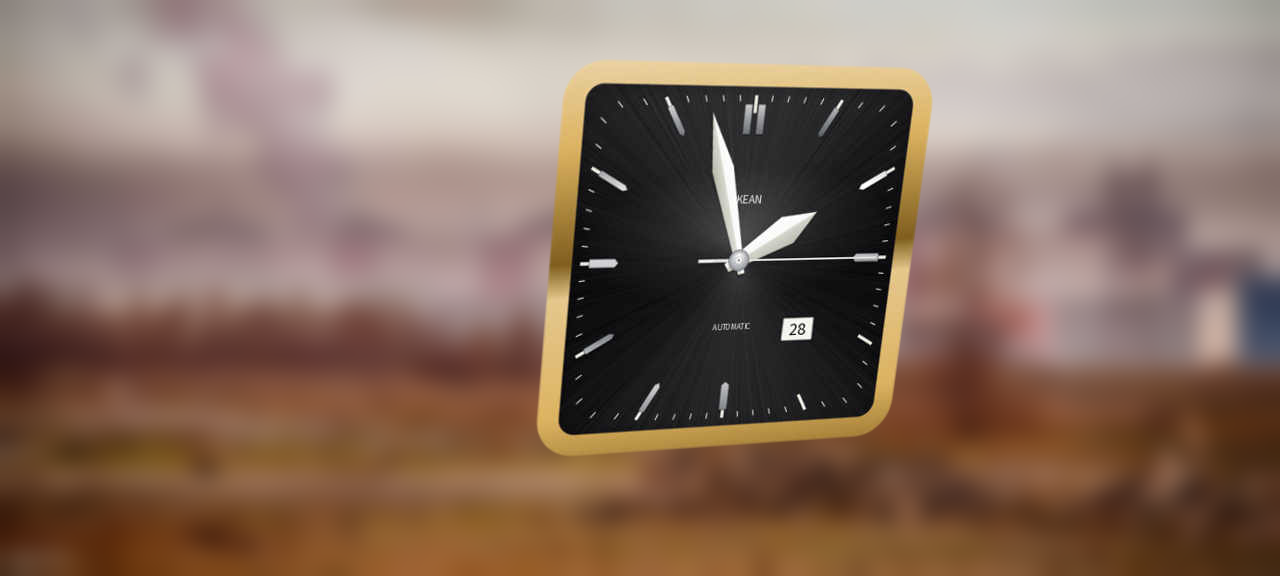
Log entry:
1 h 57 min 15 s
